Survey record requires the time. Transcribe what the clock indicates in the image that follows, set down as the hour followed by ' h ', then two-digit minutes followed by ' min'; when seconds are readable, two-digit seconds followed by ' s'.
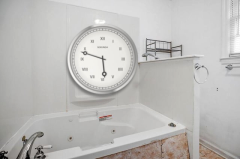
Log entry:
5 h 48 min
